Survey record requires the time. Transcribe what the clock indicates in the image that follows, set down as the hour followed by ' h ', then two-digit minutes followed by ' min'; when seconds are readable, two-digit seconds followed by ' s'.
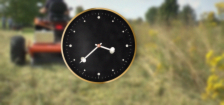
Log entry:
3 h 38 min
